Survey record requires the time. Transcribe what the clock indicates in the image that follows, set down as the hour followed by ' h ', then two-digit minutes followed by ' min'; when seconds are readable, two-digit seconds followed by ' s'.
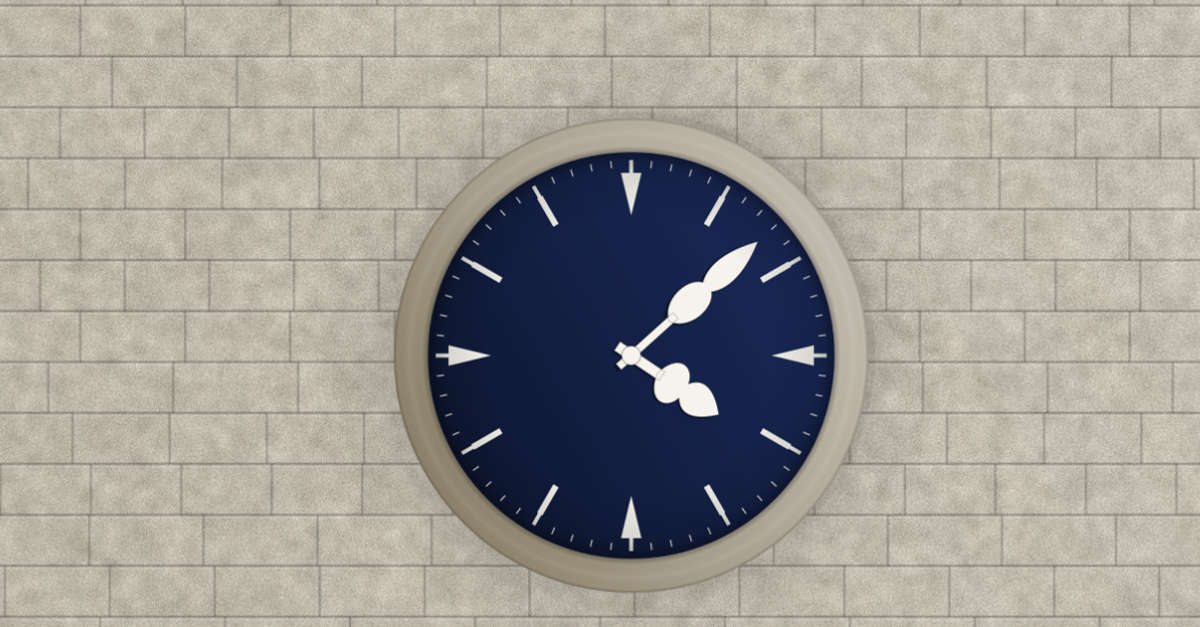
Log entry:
4 h 08 min
